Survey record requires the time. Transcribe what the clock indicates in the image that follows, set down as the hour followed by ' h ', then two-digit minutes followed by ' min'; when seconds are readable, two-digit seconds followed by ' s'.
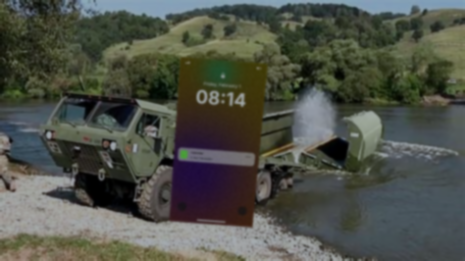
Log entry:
8 h 14 min
